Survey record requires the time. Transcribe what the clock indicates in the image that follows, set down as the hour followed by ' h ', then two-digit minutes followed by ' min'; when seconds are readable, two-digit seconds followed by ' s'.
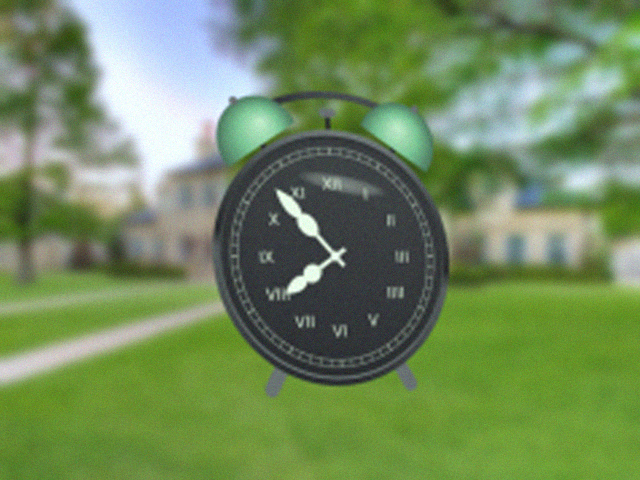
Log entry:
7 h 53 min
